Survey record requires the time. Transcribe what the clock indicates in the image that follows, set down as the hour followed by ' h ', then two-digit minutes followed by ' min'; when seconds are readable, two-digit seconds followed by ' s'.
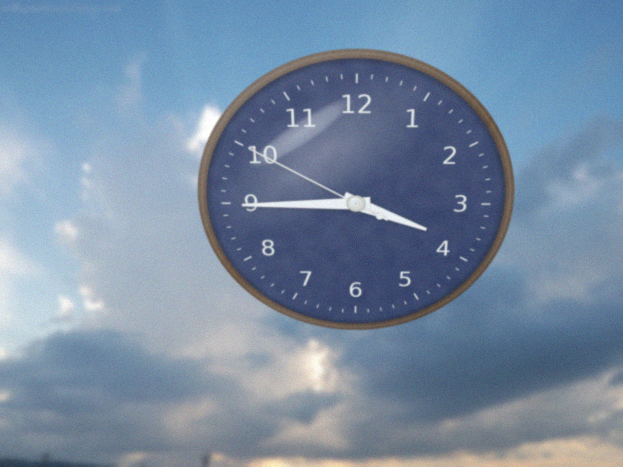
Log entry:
3 h 44 min 50 s
